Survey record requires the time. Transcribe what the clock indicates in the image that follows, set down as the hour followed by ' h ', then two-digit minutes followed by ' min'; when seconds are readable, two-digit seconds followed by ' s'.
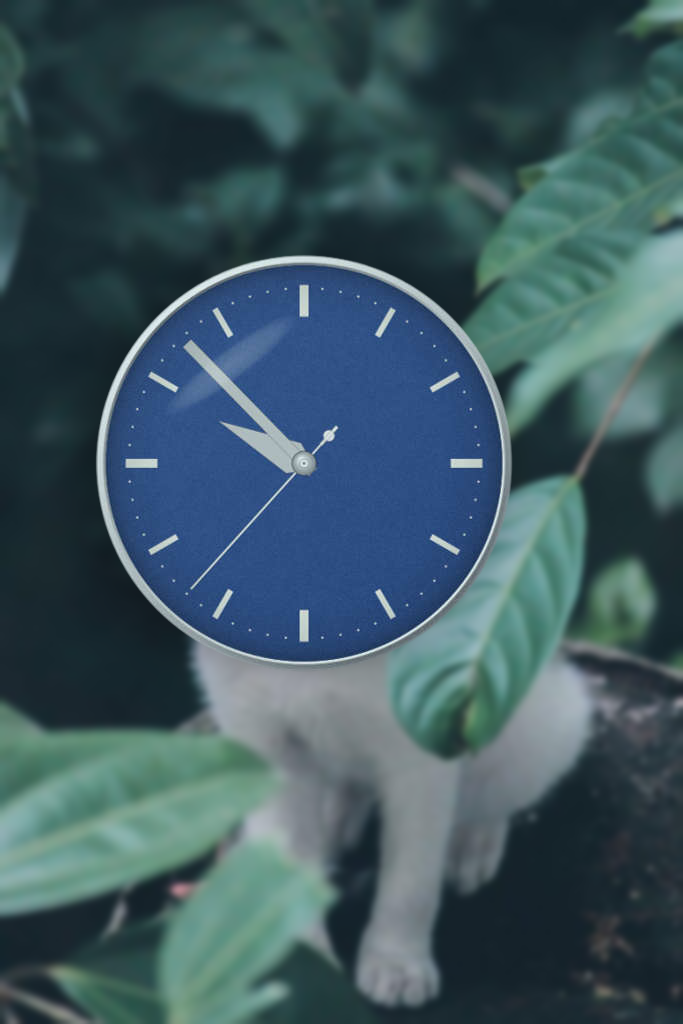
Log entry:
9 h 52 min 37 s
